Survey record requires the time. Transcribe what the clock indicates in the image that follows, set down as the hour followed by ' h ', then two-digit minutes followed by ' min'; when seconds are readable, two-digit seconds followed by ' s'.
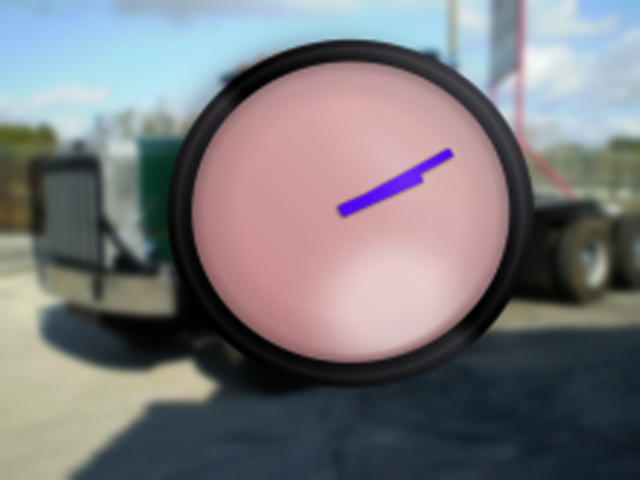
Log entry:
2 h 10 min
